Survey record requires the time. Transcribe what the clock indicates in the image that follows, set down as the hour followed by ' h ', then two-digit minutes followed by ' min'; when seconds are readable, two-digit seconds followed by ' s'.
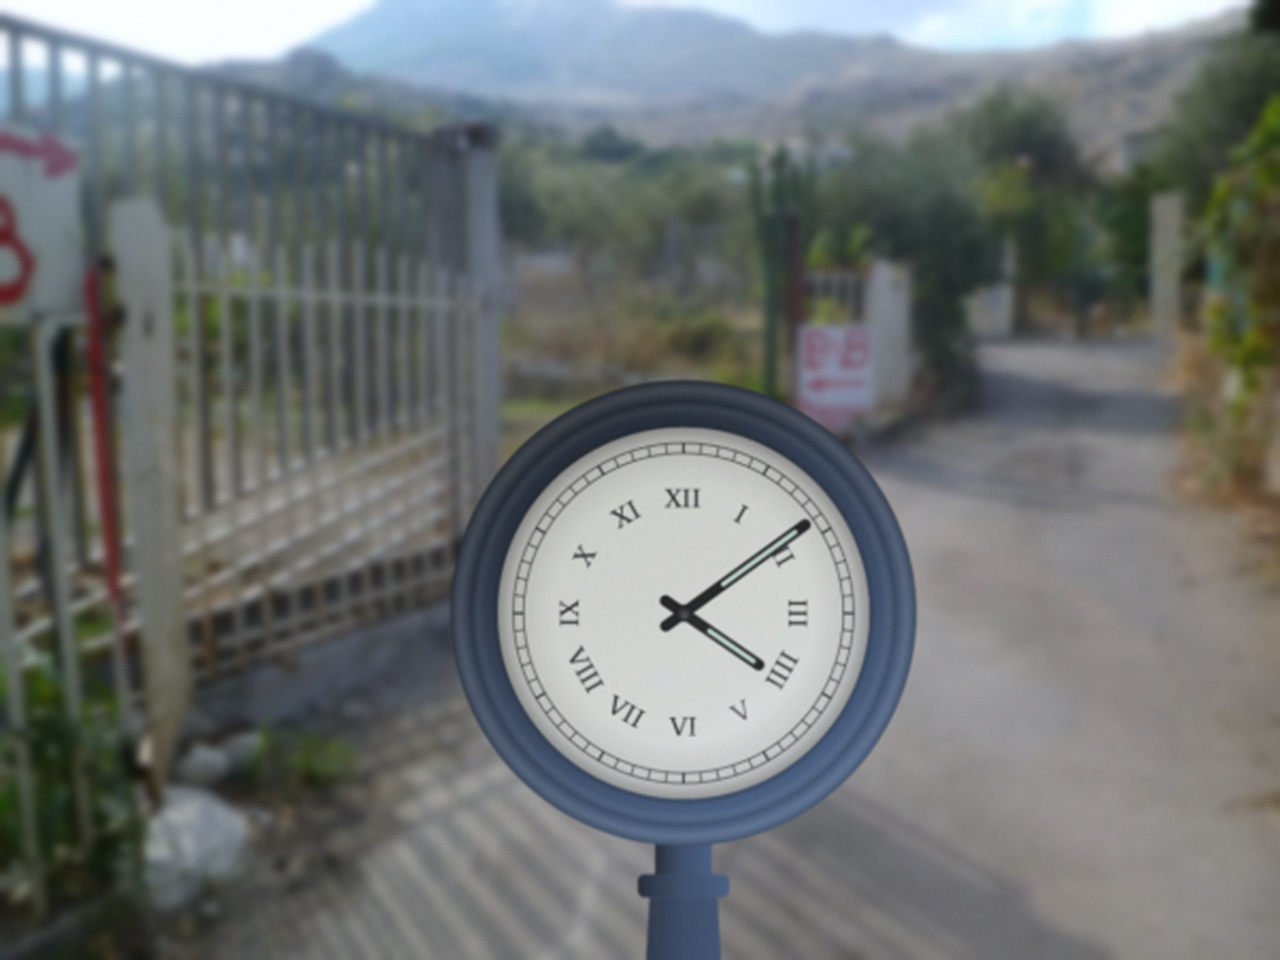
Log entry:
4 h 09 min
